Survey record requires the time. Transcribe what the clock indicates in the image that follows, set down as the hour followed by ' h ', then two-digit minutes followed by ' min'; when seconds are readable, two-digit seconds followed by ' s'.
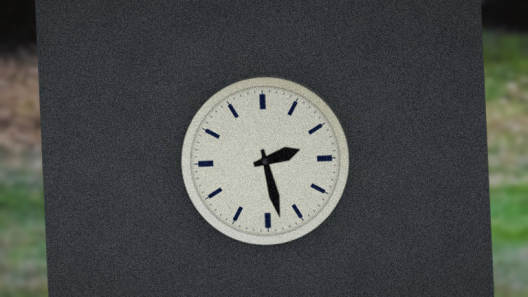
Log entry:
2 h 28 min
